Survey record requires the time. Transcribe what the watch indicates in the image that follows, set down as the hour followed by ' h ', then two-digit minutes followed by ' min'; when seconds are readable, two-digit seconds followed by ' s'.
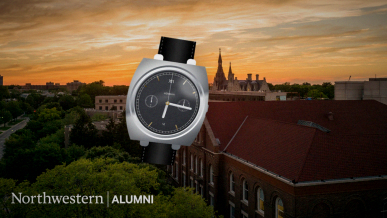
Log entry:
6 h 16 min
